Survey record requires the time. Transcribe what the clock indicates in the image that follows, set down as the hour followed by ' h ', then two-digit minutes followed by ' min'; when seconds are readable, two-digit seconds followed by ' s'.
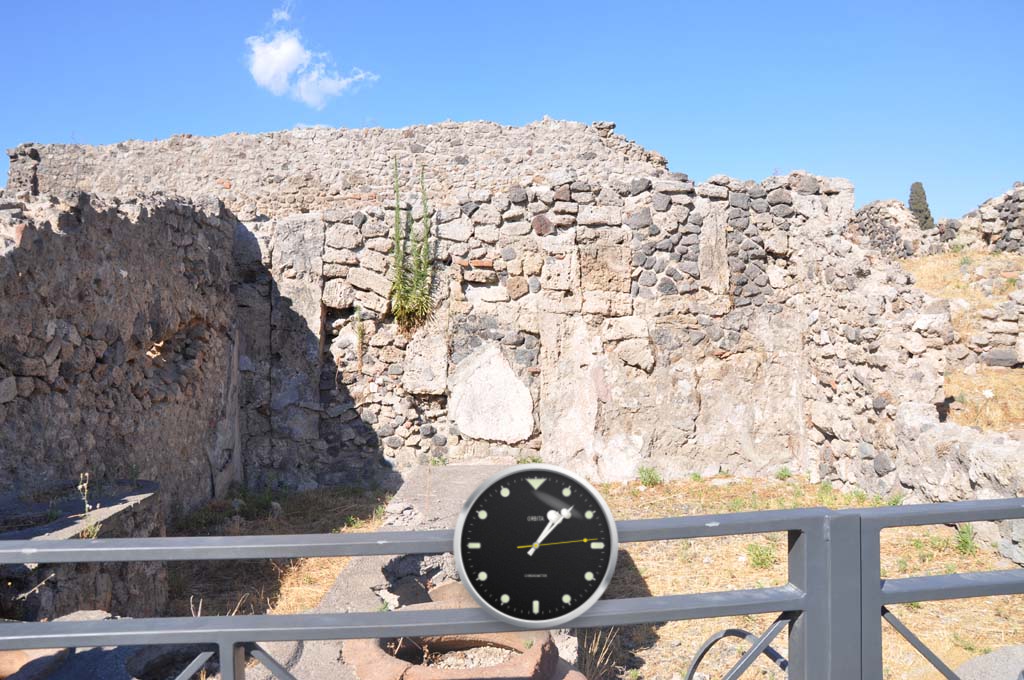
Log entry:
1 h 07 min 14 s
